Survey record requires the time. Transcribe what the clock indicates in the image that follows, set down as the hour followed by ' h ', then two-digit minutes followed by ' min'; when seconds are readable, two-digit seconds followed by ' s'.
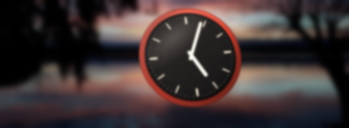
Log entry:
5 h 04 min
